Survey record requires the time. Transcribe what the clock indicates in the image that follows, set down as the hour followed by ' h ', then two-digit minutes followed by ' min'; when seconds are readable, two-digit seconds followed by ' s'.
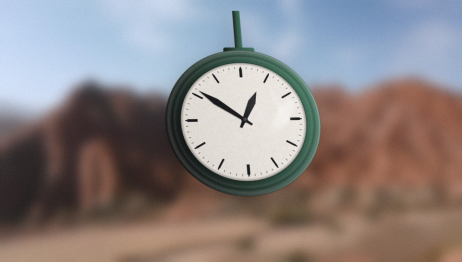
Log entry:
12 h 51 min
